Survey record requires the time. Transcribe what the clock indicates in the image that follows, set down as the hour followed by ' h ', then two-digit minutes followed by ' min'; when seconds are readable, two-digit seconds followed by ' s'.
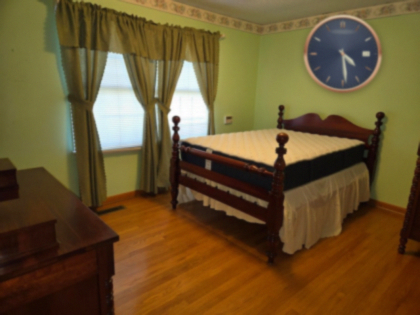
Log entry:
4 h 29 min
